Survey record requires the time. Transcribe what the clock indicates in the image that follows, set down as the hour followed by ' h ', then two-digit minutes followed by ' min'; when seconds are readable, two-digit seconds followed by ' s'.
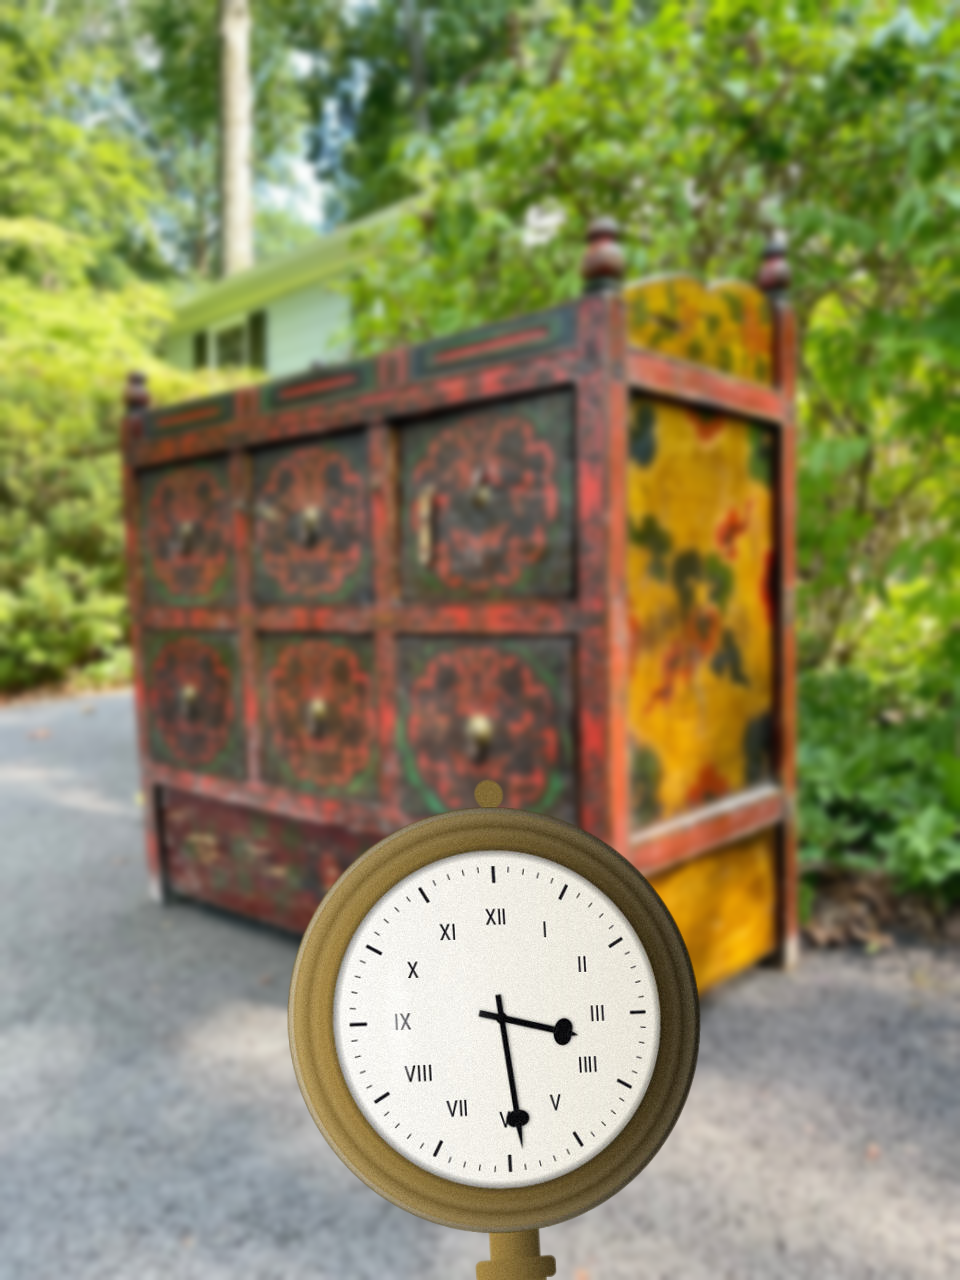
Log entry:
3 h 29 min
